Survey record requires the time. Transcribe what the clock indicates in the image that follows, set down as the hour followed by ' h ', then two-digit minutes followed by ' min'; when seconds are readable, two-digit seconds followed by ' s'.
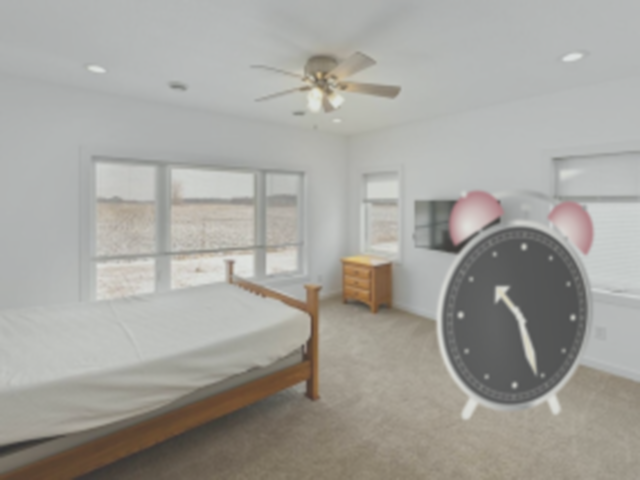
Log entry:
10 h 26 min
